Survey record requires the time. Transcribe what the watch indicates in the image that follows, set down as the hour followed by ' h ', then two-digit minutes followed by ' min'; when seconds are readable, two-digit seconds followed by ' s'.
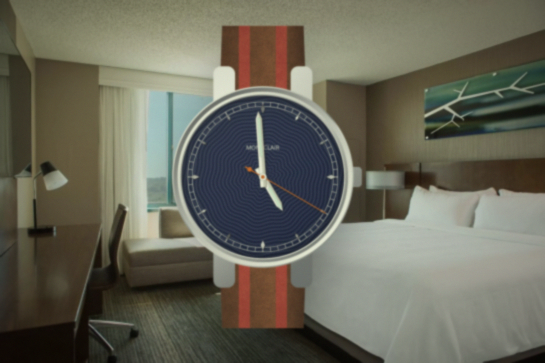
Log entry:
4 h 59 min 20 s
